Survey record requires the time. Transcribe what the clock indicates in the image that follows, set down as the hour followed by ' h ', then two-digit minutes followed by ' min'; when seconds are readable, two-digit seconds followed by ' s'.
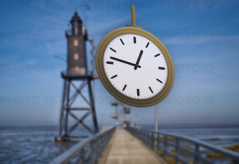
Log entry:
12 h 47 min
